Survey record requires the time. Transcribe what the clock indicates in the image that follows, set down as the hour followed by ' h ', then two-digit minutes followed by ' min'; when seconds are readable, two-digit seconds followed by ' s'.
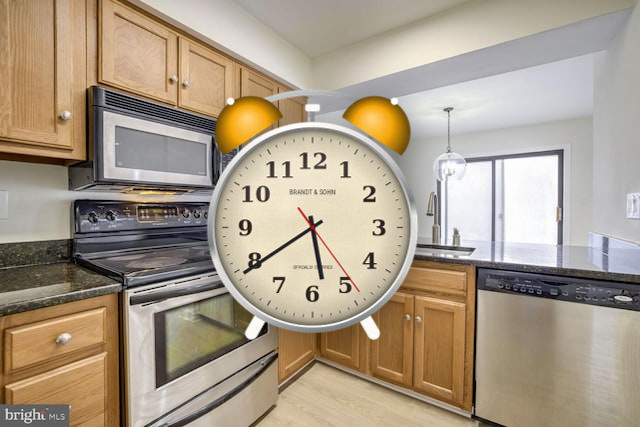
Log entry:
5 h 39 min 24 s
